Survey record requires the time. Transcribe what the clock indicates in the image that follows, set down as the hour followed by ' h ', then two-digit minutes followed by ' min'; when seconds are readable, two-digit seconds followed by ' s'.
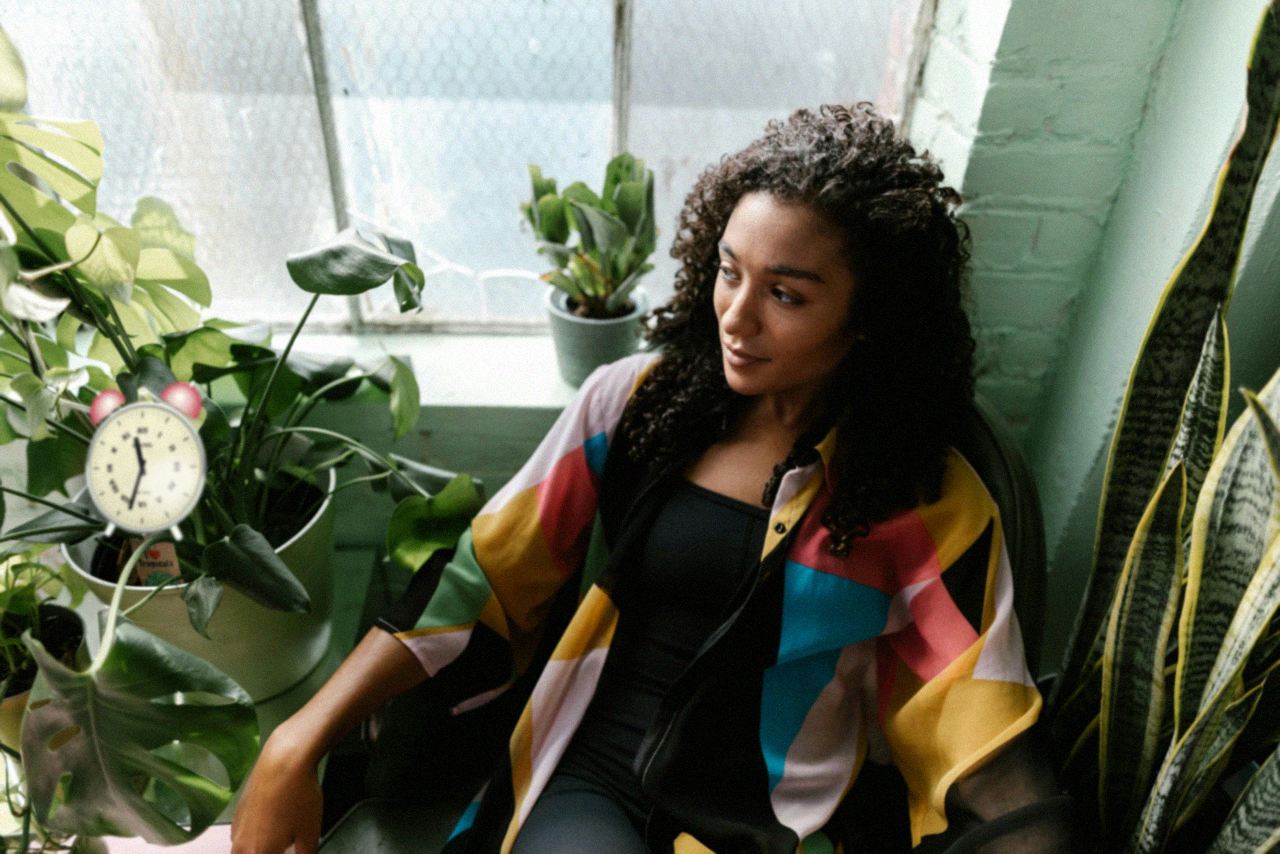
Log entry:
11 h 33 min
